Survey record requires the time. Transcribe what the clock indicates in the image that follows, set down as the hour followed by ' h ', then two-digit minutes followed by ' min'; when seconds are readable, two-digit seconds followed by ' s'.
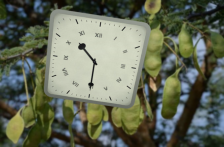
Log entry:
10 h 30 min
